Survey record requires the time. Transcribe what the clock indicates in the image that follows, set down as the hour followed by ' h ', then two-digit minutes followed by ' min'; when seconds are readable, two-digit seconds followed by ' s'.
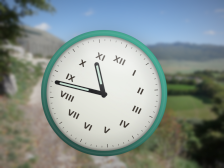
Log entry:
10 h 43 min
